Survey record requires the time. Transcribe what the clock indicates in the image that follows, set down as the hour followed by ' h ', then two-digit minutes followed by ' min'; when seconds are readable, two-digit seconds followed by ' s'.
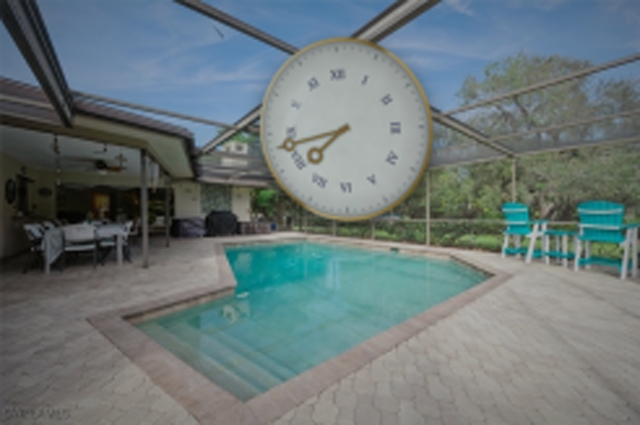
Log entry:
7 h 43 min
